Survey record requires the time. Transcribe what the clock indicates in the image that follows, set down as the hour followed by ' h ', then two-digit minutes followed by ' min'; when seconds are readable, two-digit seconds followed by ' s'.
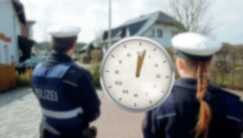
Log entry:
12 h 02 min
